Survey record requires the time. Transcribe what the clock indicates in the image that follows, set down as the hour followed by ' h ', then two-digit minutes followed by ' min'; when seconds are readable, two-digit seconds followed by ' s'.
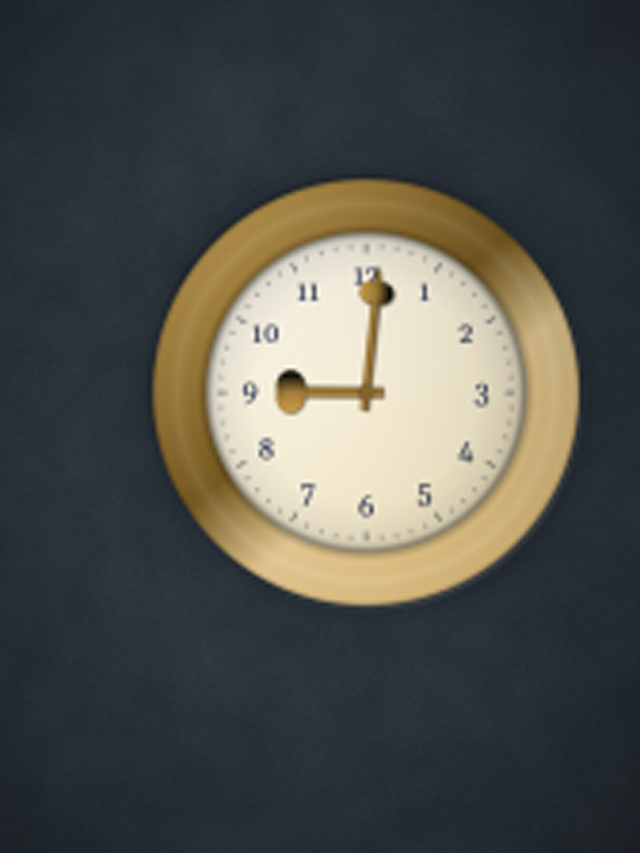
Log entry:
9 h 01 min
